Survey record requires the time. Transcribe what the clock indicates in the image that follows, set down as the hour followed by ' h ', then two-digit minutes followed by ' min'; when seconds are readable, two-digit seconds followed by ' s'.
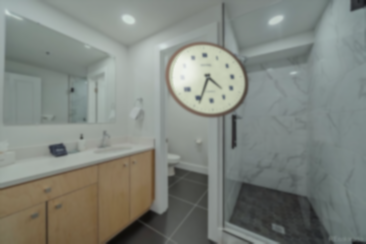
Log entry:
4 h 34 min
